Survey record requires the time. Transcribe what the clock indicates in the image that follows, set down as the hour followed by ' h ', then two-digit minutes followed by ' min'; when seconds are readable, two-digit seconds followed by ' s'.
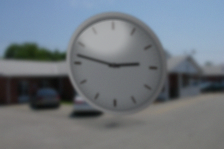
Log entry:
2 h 47 min
